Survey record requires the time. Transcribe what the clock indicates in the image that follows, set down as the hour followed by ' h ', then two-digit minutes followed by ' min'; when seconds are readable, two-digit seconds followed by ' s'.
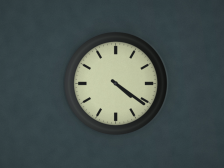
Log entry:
4 h 21 min
